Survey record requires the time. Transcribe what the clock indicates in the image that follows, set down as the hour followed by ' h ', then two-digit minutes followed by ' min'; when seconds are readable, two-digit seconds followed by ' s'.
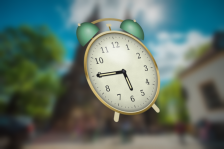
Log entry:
5 h 45 min
